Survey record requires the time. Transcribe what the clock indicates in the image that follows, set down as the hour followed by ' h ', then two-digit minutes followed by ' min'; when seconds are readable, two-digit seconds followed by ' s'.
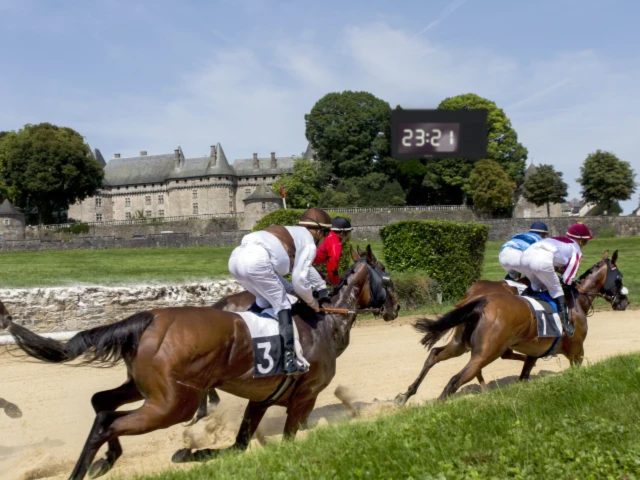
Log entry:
23 h 21 min
